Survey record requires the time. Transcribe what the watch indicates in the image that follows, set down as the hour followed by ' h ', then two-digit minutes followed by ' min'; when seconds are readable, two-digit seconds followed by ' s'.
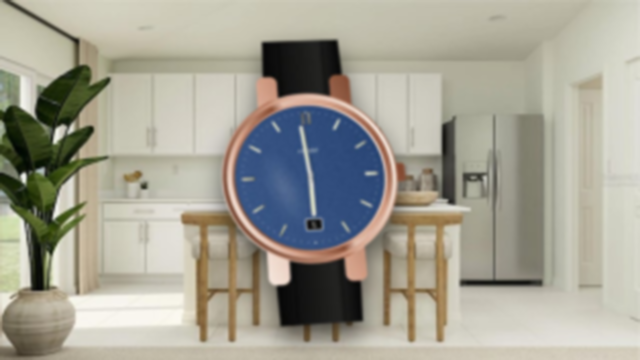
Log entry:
5 h 59 min
